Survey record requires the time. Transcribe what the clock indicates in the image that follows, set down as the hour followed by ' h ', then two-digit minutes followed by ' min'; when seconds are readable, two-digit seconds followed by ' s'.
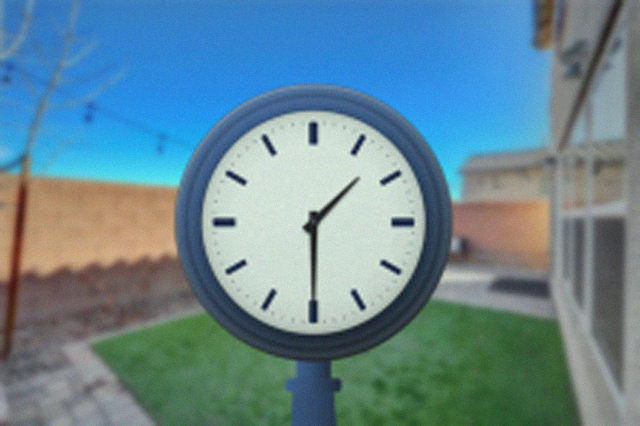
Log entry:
1 h 30 min
